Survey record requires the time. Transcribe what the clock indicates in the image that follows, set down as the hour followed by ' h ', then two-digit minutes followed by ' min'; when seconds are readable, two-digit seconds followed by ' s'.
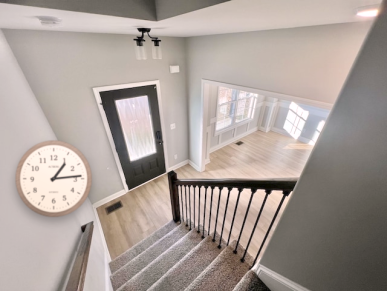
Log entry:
1 h 14 min
